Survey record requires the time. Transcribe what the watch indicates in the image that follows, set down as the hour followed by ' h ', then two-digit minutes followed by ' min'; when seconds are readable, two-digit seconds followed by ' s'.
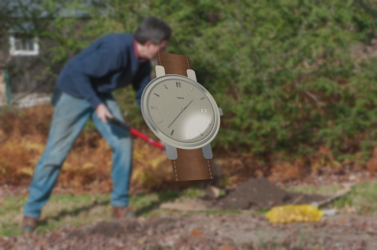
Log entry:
1 h 37 min
